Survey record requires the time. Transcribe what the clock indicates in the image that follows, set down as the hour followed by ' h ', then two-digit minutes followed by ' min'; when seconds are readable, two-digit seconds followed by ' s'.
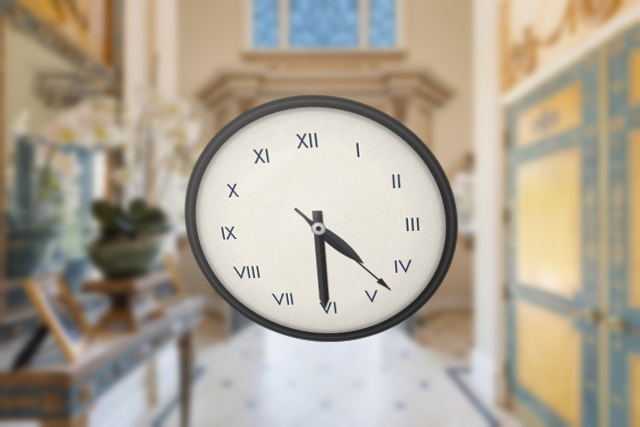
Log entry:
4 h 30 min 23 s
